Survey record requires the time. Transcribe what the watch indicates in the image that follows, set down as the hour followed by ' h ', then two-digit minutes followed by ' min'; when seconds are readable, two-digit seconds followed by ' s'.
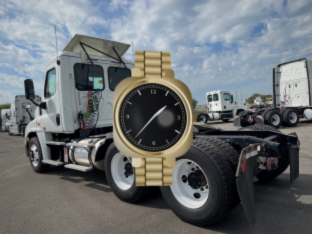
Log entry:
1 h 37 min
